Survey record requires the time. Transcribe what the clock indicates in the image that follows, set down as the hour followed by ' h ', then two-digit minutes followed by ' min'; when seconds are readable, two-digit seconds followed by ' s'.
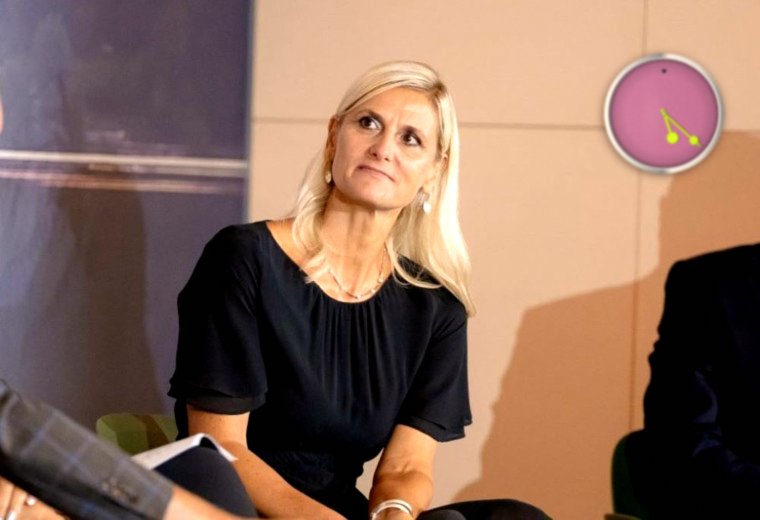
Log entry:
5 h 22 min
